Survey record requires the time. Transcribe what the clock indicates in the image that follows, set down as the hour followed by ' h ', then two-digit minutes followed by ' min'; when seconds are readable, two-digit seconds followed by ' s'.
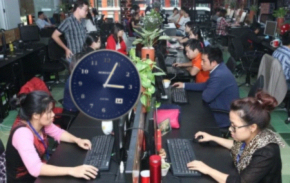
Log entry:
3 h 04 min
